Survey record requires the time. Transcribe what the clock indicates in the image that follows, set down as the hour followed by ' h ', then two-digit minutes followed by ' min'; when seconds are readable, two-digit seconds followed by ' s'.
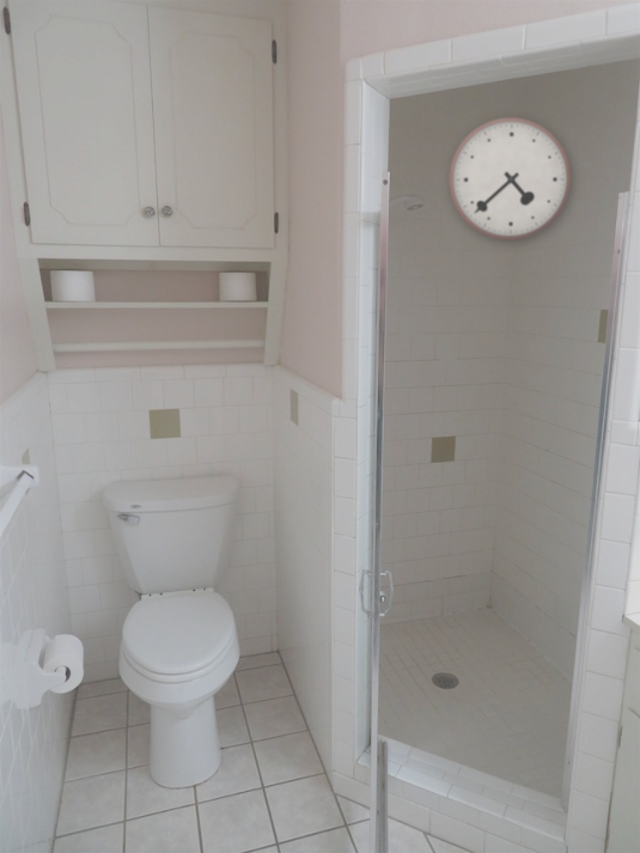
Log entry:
4 h 38 min
